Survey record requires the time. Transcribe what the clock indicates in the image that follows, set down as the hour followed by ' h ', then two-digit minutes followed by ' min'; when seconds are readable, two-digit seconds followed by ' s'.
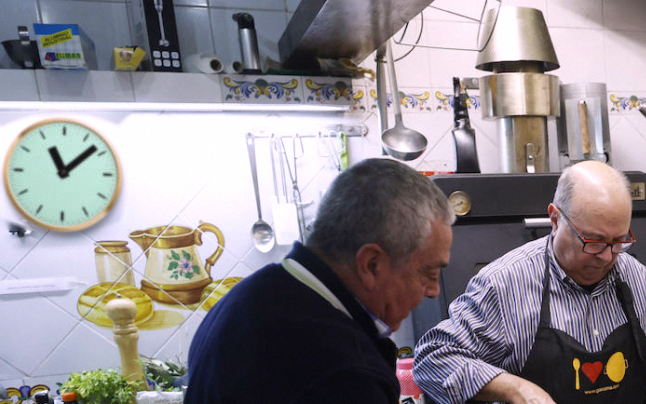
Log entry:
11 h 08 min
